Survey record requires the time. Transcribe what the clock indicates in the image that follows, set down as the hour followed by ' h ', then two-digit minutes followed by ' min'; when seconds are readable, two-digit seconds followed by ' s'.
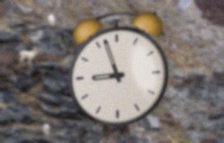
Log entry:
8 h 57 min
